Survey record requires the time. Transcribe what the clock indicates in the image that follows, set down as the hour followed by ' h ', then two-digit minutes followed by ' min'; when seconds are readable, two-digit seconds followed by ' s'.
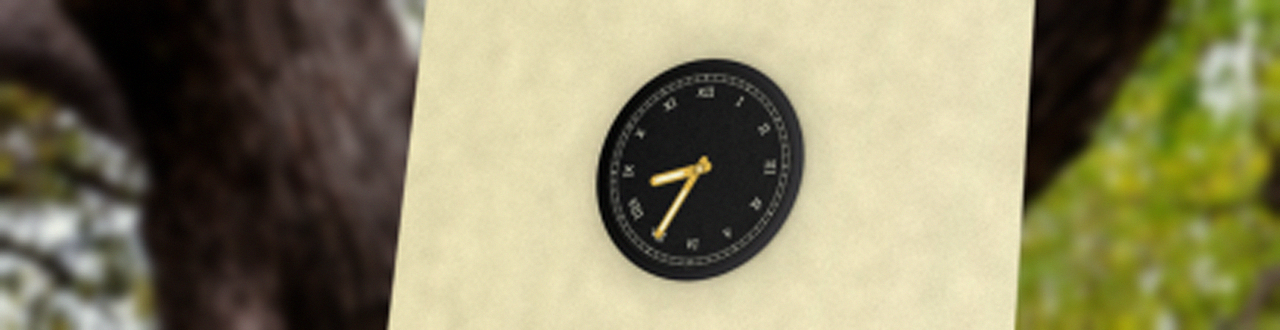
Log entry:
8 h 35 min
